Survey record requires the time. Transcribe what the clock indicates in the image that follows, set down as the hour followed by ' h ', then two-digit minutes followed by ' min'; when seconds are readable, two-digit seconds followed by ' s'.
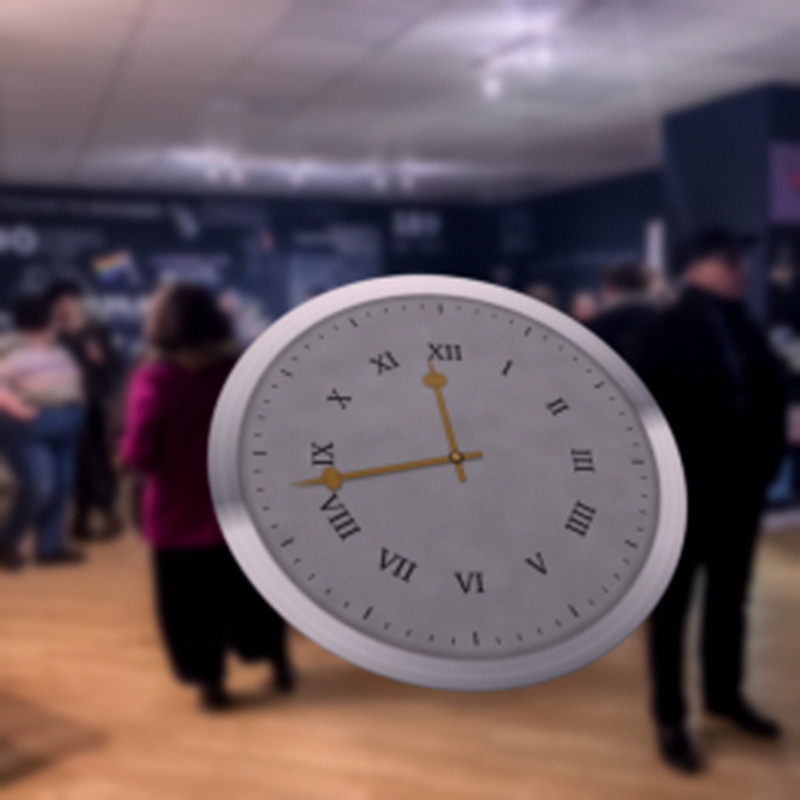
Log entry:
11 h 43 min
